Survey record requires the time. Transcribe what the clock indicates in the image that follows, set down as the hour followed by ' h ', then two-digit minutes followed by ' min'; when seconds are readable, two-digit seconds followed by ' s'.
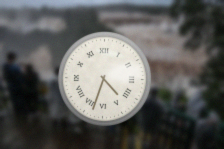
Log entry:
4 h 33 min
